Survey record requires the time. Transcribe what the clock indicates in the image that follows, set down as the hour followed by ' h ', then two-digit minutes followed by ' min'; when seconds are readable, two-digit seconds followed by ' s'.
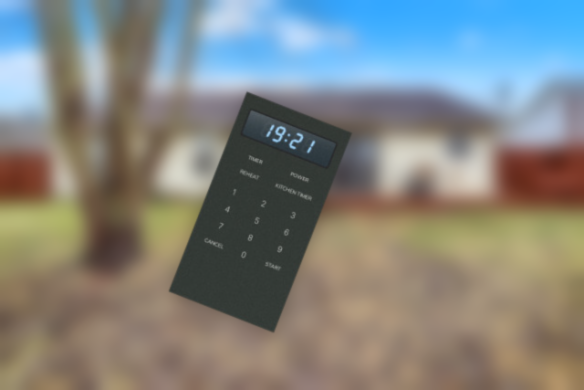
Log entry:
19 h 21 min
